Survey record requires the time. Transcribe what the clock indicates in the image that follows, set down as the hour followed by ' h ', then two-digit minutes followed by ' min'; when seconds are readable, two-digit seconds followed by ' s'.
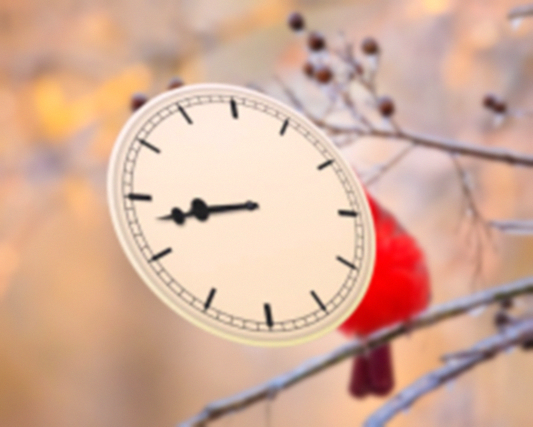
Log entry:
8 h 43 min
